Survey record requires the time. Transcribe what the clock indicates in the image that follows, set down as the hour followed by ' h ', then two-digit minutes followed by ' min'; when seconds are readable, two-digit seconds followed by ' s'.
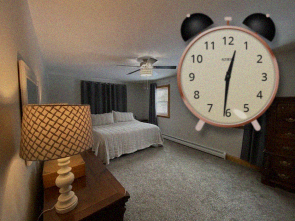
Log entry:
12 h 31 min
